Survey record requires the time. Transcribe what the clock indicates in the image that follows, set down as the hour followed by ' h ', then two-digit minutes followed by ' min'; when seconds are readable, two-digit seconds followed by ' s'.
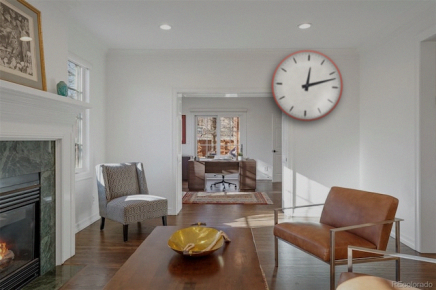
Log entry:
12 h 12 min
